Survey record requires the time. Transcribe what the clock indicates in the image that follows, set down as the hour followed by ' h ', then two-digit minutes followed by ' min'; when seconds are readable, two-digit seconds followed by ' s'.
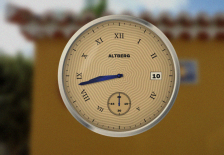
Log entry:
8 h 43 min
